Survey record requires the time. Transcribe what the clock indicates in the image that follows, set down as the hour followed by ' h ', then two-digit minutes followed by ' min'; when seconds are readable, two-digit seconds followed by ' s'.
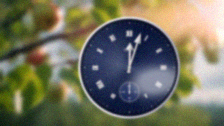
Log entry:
12 h 03 min
